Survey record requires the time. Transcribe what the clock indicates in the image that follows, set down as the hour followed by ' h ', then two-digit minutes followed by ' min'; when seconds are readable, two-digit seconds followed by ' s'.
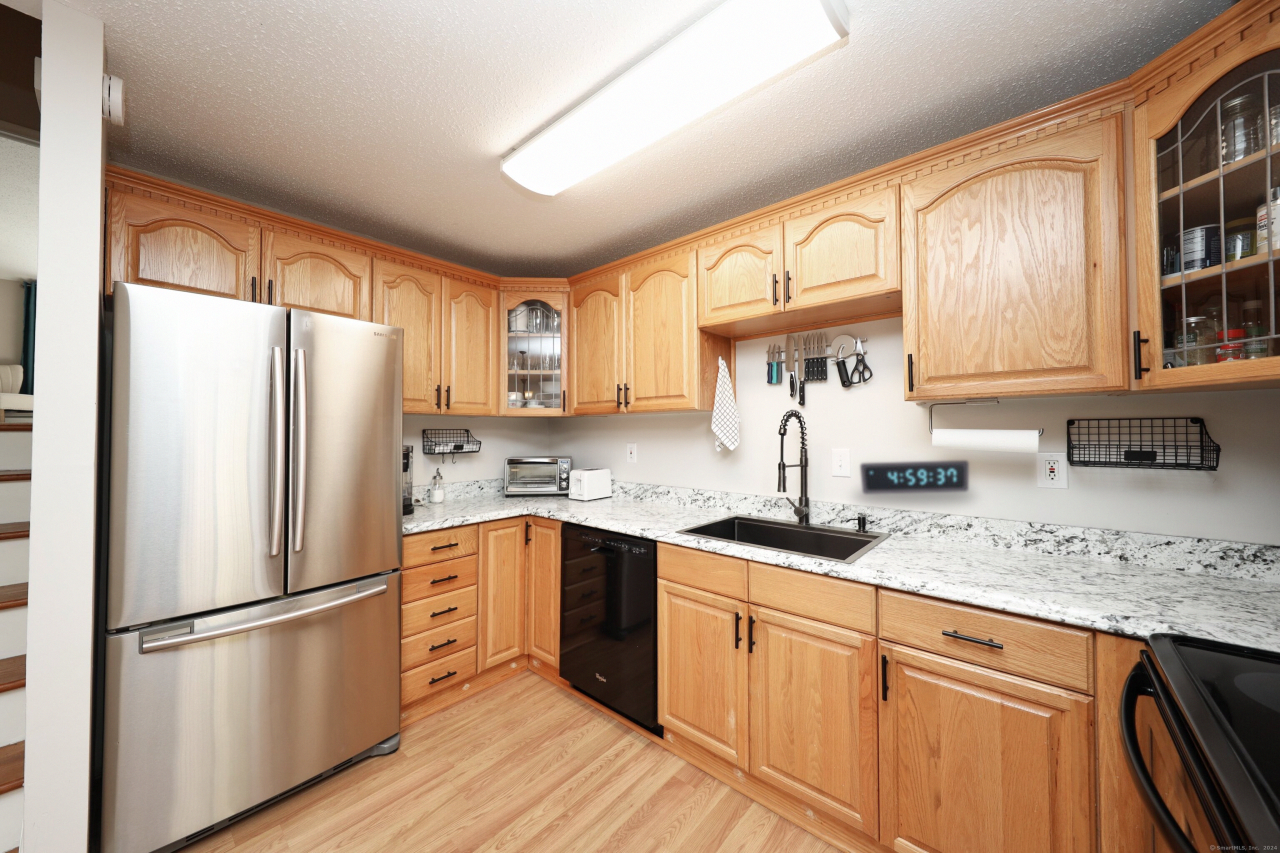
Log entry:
4 h 59 min 37 s
